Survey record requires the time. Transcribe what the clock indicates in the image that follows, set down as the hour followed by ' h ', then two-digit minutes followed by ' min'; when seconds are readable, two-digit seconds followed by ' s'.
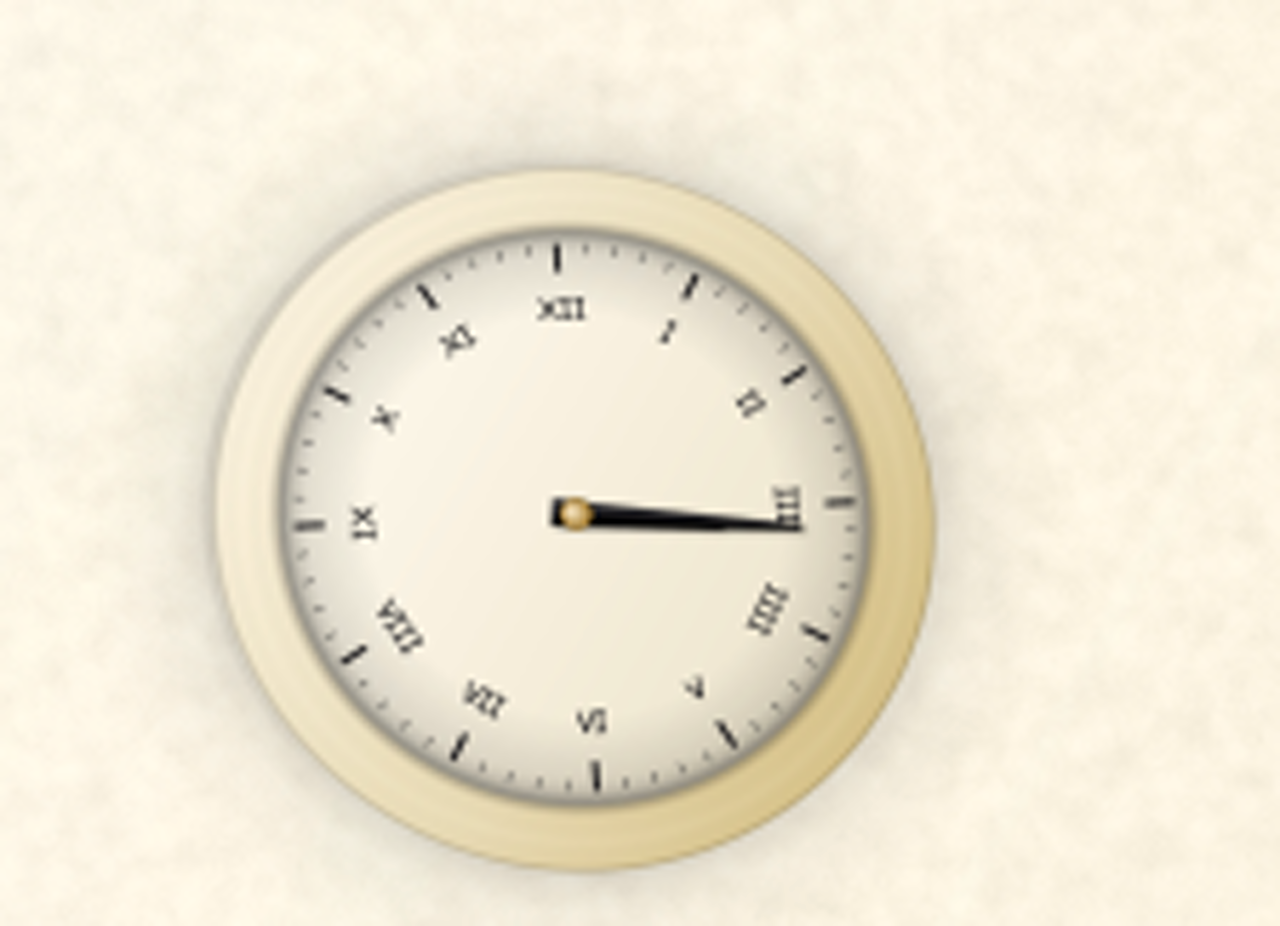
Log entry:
3 h 16 min
